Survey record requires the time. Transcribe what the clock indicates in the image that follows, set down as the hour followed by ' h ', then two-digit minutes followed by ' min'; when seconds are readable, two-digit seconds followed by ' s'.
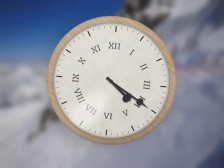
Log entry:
4 h 20 min
